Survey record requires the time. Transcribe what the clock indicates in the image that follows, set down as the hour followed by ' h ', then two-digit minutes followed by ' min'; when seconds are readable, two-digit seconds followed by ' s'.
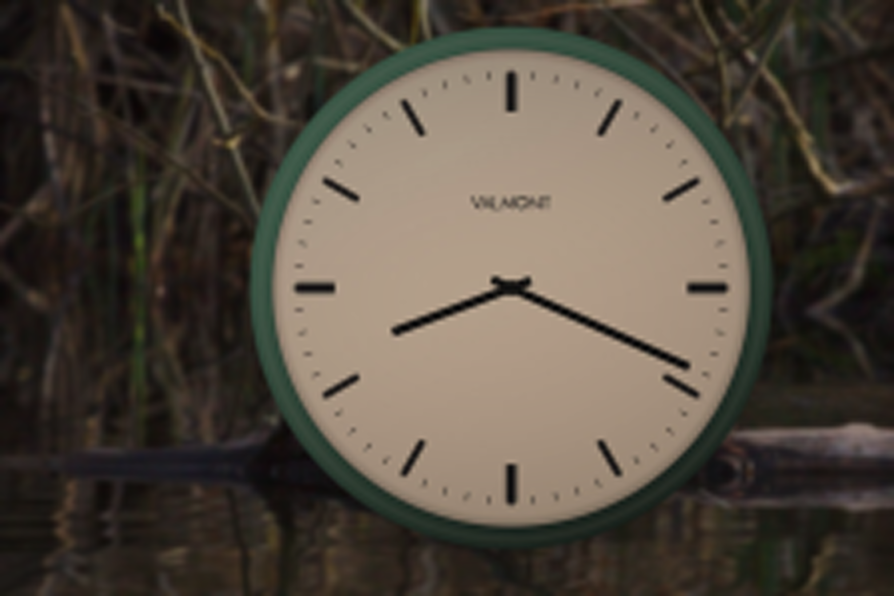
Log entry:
8 h 19 min
